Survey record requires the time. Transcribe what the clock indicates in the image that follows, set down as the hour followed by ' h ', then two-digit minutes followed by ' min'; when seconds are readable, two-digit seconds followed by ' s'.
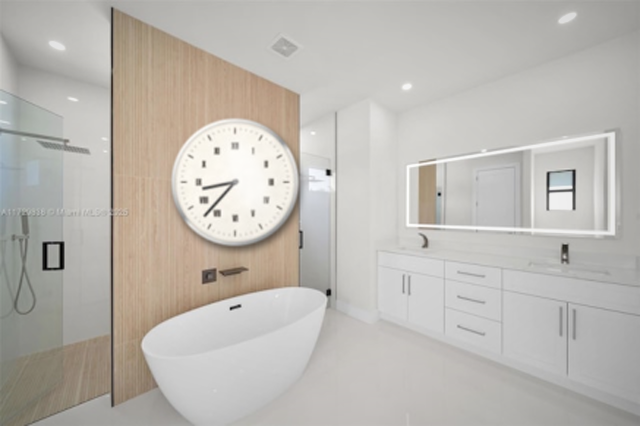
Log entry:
8 h 37 min
